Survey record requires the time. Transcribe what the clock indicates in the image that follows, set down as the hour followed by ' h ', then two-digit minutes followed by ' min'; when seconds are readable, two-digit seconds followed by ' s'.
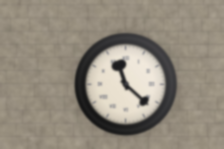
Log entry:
11 h 22 min
